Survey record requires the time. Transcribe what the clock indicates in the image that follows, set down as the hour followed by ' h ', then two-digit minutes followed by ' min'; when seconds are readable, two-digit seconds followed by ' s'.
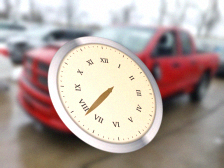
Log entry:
7 h 38 min
